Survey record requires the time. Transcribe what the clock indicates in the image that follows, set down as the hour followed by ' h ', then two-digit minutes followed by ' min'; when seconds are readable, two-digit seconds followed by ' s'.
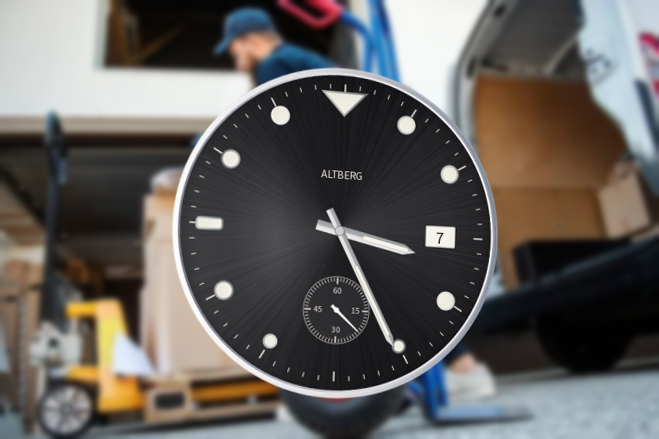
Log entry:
3 h 25 min 22 s
